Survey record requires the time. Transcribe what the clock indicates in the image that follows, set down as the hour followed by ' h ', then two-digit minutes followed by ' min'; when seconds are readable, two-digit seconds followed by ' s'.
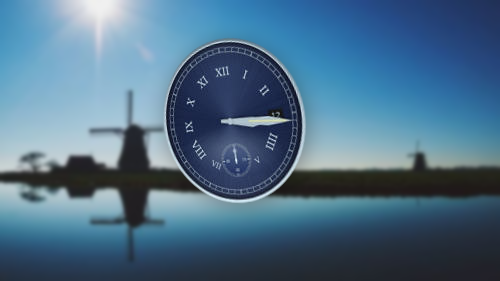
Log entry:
3 h 16 min
